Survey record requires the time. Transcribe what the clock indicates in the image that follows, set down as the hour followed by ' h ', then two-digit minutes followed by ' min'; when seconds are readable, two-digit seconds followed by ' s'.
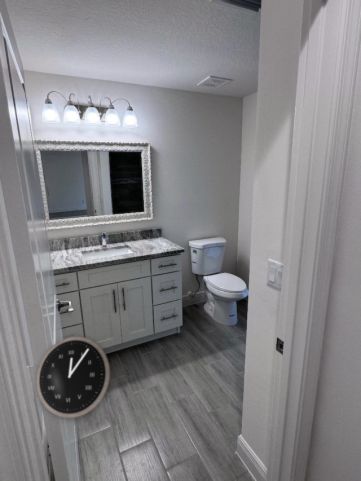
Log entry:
12 h 06 min
